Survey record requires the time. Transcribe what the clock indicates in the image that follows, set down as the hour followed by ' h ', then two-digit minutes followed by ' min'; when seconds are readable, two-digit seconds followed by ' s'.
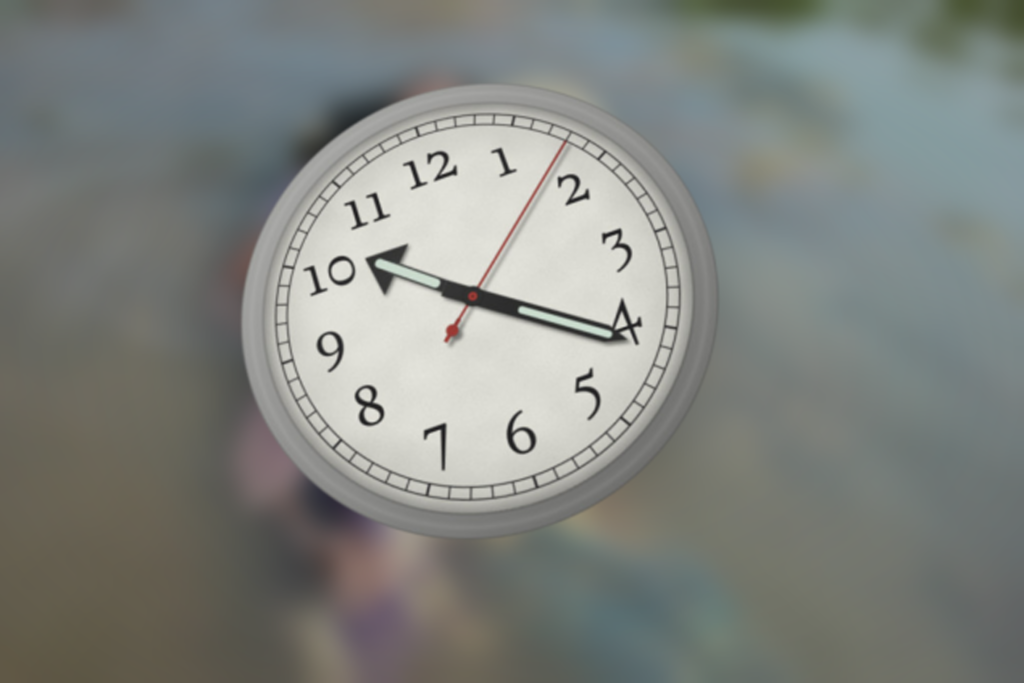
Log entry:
10 h 21 min 08 s
